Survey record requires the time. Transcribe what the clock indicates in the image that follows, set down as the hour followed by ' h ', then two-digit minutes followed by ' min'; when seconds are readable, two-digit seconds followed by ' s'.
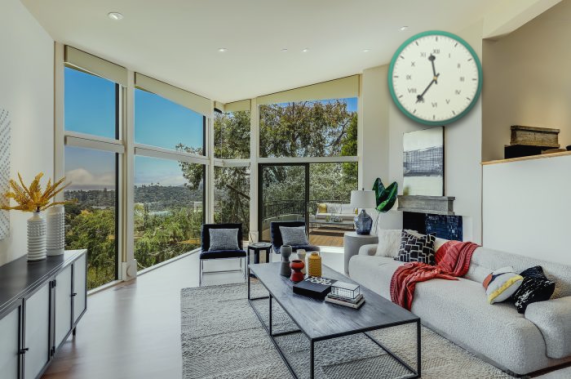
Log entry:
11 h 36 min
